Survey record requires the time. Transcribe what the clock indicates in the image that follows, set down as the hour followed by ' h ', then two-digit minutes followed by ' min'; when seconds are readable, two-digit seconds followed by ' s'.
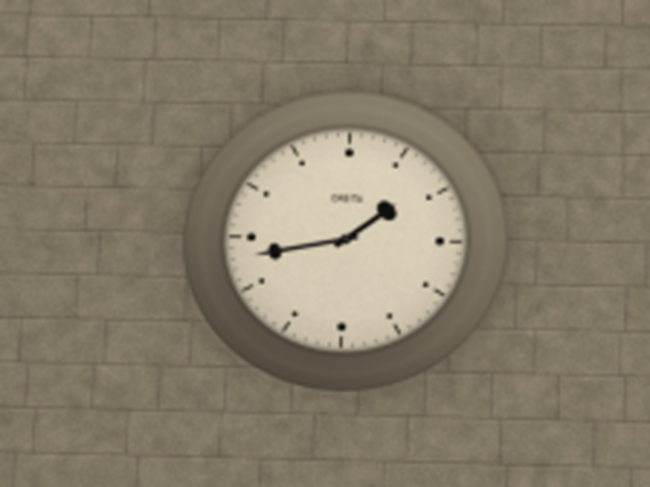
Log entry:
1 h 43 min
